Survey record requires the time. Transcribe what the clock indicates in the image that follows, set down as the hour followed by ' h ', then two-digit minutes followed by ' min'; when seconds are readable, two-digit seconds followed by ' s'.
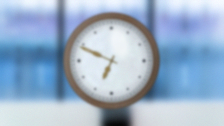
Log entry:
6 h 49 min
